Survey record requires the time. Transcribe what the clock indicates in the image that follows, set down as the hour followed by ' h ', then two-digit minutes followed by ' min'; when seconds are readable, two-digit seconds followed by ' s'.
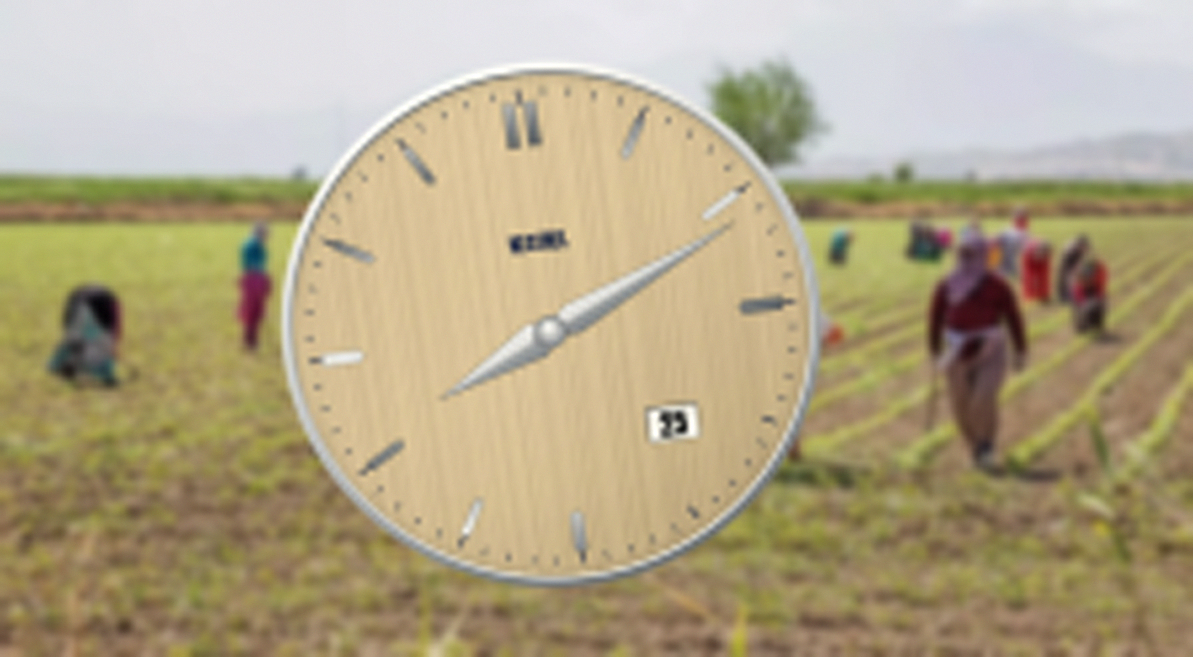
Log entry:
8 h 11 min
